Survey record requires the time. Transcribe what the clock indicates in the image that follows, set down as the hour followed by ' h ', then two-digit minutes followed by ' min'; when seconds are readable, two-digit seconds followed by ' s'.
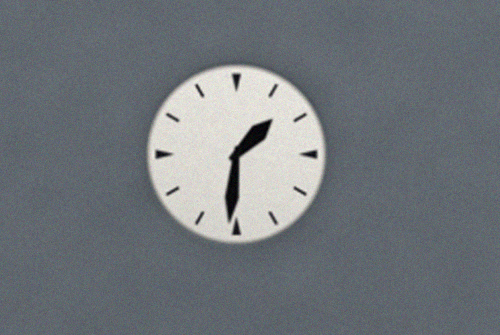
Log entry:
1 h 31 min
